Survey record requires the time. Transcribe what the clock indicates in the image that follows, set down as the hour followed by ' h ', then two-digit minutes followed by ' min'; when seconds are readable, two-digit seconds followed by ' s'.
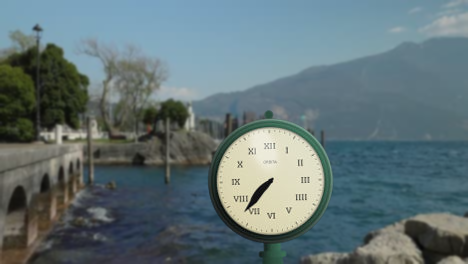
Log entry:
7 h 37 min
